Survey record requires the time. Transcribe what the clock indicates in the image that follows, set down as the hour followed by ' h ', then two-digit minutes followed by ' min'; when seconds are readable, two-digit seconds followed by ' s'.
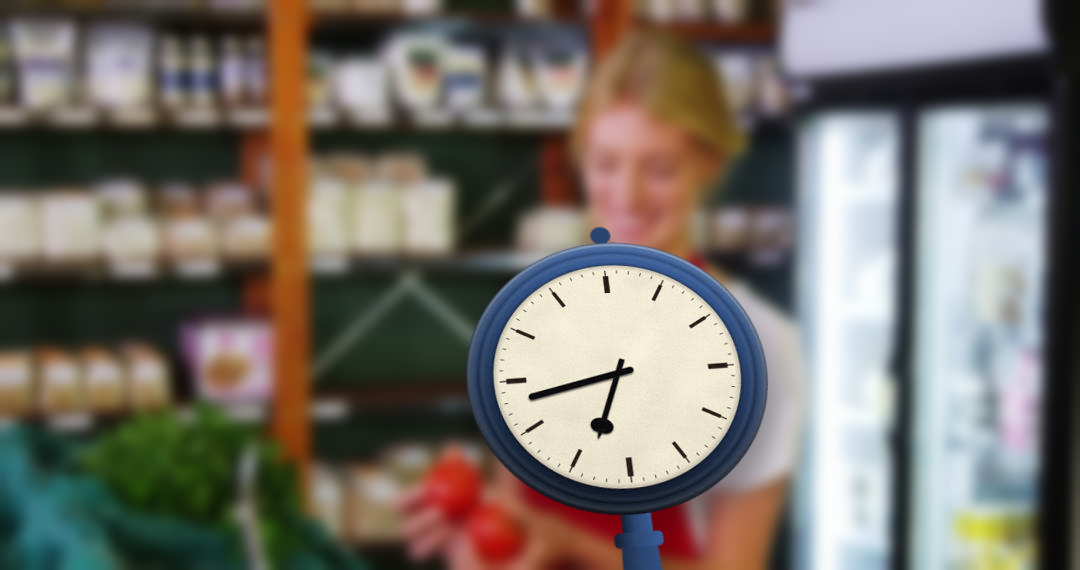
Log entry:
6 h 43 min
